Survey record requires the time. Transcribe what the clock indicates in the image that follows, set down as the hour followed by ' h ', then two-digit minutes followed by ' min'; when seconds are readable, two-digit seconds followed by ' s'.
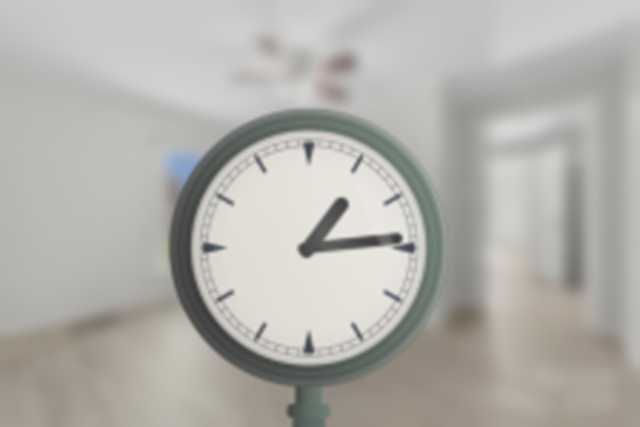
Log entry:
1 h 14 min
